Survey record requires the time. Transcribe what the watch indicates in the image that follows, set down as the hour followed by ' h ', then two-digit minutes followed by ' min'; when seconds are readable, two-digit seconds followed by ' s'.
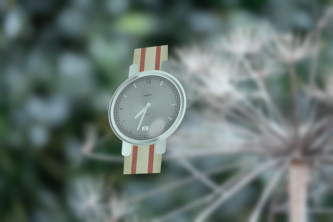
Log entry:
7 h 33 min
